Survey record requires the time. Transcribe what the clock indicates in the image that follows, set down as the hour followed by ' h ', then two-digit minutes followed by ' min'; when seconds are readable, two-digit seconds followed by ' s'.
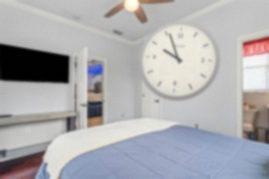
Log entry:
9 h 56 min
